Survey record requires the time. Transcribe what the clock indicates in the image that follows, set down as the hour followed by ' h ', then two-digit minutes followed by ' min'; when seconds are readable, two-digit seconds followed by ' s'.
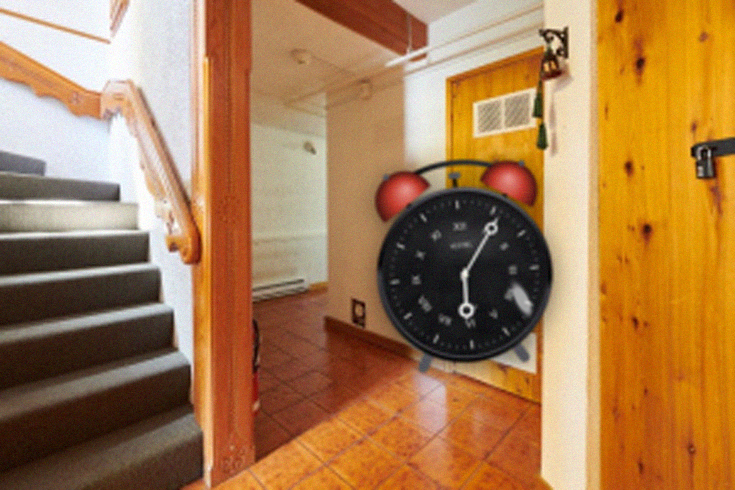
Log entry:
6 h 06 min
